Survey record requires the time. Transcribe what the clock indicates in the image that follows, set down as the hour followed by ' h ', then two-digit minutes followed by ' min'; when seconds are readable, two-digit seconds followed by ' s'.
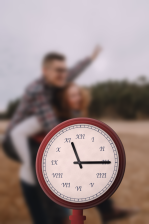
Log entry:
11 h 15 min
